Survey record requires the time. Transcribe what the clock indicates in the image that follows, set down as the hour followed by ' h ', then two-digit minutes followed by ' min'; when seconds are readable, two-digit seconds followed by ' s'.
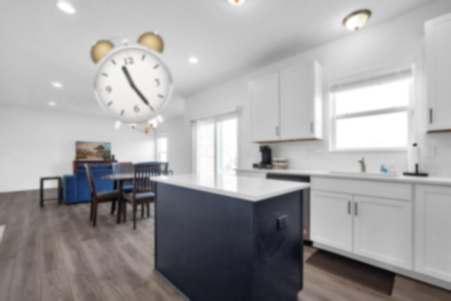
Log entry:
11 h 25 min
